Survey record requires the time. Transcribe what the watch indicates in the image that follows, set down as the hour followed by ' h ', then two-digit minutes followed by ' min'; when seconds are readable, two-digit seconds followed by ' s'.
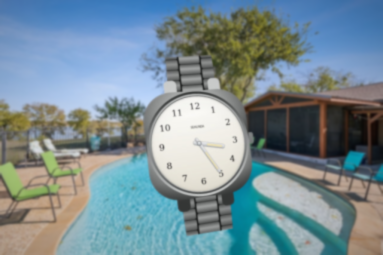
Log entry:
3 h 25 min
